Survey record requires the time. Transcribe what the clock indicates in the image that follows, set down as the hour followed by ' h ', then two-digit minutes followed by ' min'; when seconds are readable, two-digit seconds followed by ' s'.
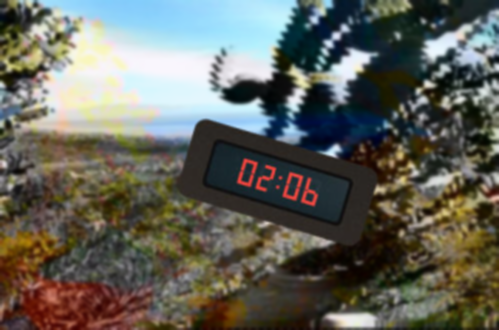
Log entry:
2 h 06 min
